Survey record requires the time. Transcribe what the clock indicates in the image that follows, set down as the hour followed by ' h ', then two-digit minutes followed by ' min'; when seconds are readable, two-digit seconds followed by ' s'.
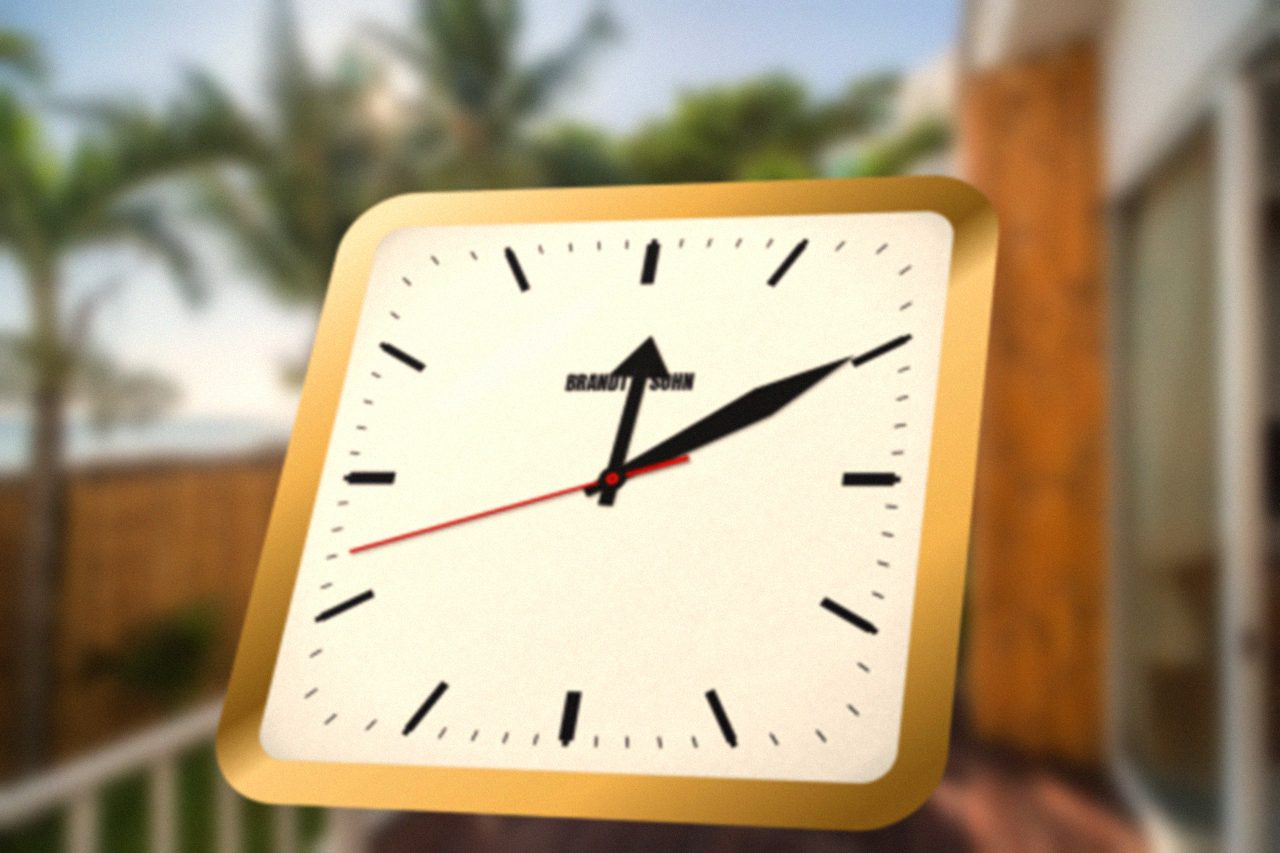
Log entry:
12 h 09 min 42 s
